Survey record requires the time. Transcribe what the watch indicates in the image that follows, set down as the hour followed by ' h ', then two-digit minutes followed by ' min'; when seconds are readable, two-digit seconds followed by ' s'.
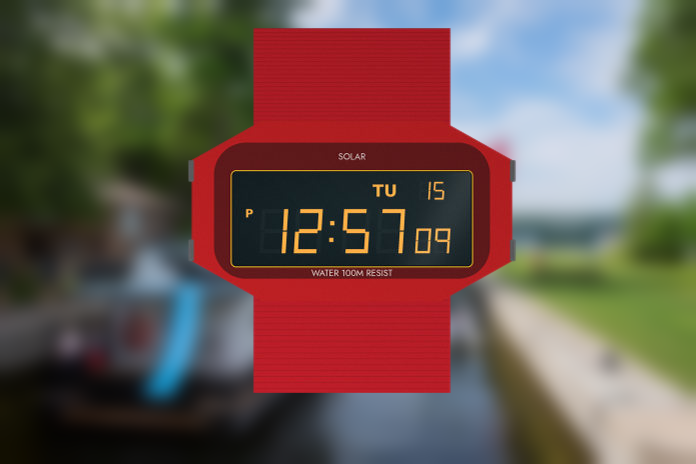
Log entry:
12 h 57 min 09 s
